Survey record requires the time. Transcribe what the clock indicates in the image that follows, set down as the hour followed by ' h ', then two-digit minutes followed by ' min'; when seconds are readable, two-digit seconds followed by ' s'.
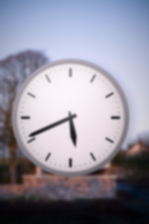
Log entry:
5 h 41 min
